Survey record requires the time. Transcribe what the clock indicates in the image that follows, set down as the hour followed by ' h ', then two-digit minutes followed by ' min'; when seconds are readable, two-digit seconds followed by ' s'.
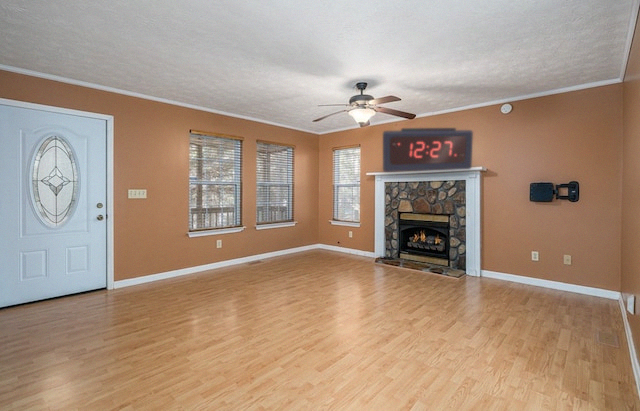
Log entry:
12 h 27 min
